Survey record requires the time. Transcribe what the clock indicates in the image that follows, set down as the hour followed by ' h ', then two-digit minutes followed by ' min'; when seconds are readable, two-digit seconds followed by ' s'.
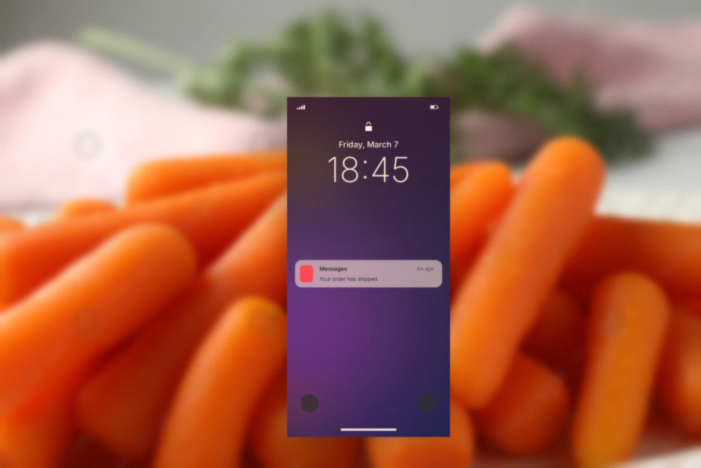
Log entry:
18 h 45 min
